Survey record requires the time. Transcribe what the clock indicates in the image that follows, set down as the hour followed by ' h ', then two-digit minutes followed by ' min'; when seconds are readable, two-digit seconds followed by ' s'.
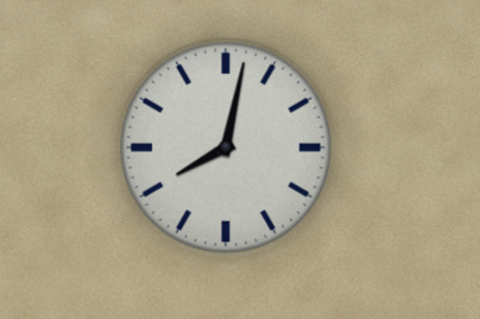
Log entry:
8 h 02 min
